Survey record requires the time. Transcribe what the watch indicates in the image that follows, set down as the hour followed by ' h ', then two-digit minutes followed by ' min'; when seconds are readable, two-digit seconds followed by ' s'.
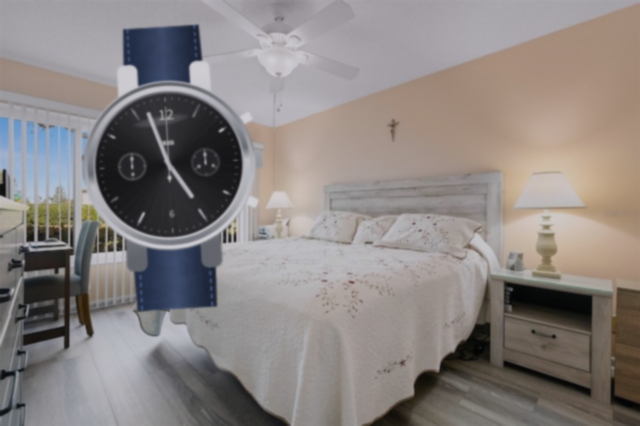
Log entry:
4 h 57 min
